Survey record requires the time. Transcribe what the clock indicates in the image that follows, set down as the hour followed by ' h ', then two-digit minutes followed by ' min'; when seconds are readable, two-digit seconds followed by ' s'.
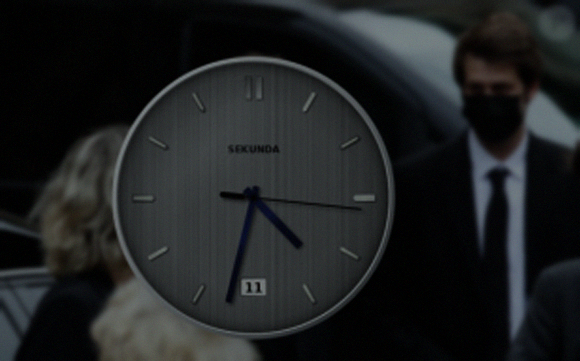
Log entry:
4 h 32 min 16 s
